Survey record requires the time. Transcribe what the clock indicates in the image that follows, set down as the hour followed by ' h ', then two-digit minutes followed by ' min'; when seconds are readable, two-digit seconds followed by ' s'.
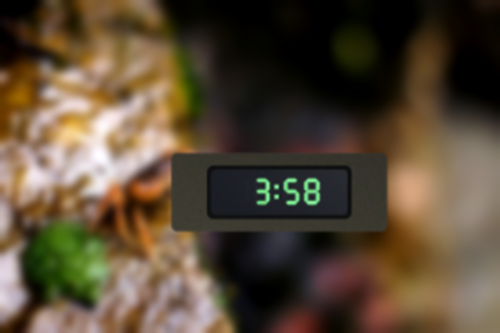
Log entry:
3 h 58 min
